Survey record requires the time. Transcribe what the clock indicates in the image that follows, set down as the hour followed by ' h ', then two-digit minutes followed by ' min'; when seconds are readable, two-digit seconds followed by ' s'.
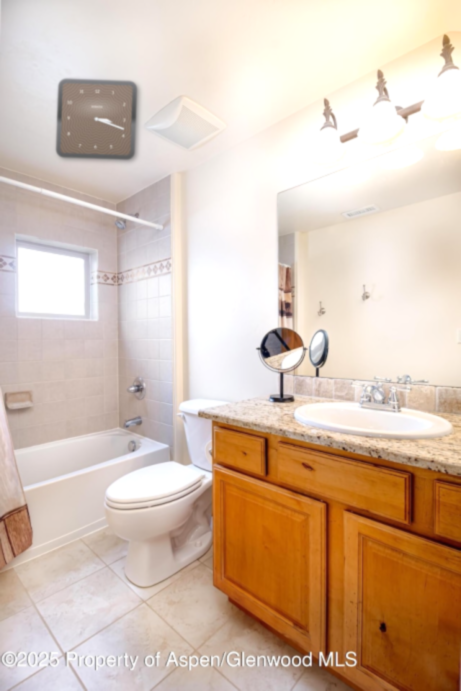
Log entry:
3 h 18 min
